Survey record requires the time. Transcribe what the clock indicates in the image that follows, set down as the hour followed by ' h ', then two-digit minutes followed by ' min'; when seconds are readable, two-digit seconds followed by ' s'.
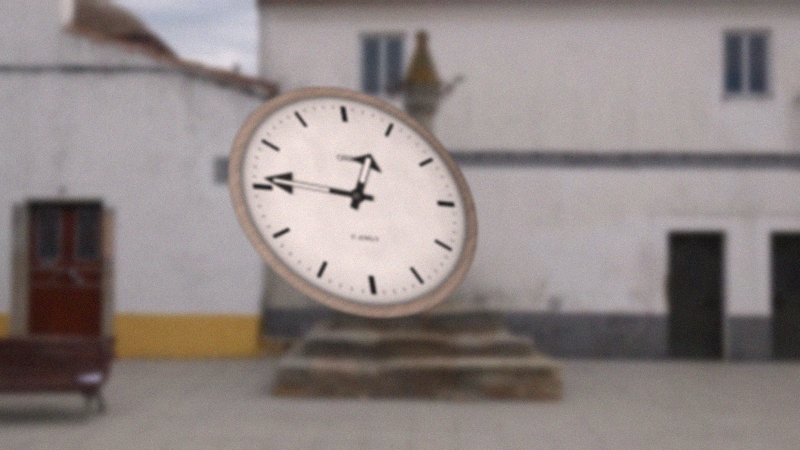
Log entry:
12 h 46 min
